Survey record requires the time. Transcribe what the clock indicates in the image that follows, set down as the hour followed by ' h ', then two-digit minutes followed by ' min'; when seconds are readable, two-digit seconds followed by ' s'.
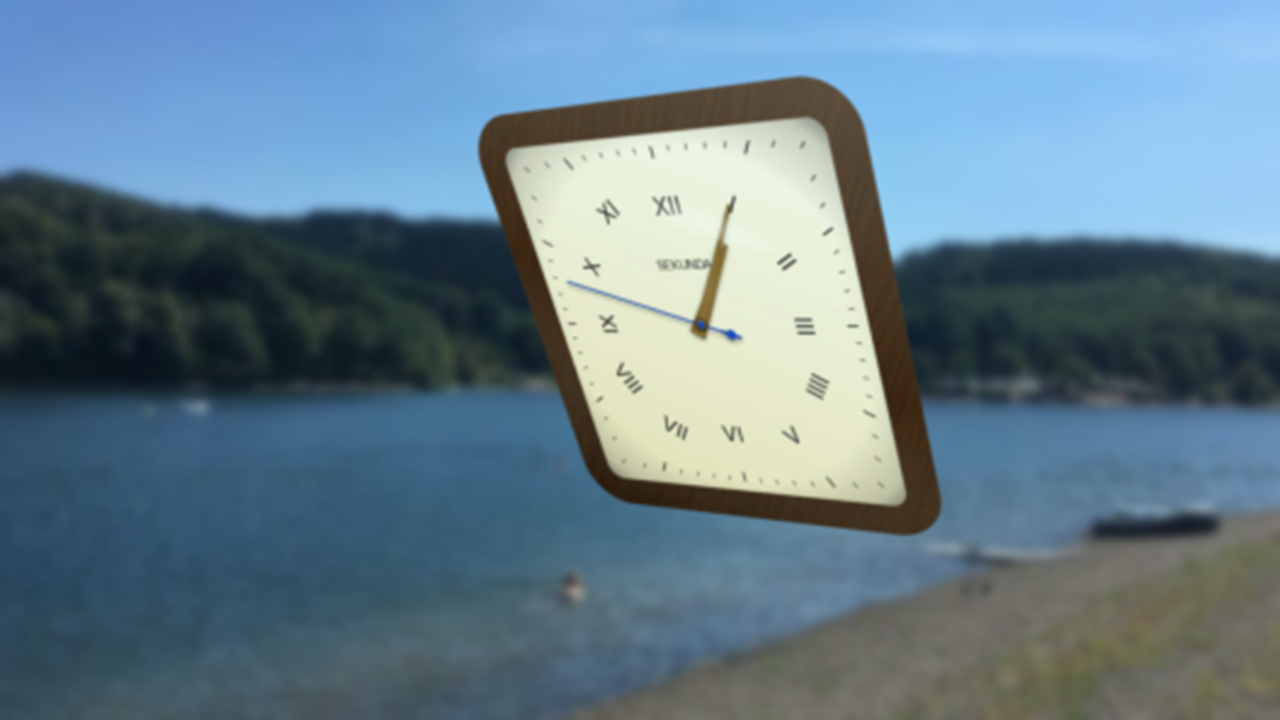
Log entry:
1 h 04 min 48 s
